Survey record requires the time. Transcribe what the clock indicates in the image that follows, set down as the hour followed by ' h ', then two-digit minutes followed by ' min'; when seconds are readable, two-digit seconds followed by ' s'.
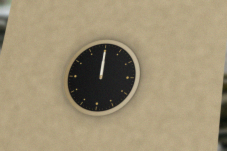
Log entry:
12 h 00 min
